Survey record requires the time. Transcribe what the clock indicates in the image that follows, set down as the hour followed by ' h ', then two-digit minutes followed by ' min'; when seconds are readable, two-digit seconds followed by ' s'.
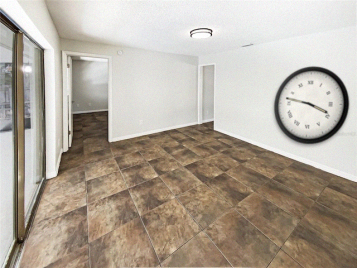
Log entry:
3 h 47 min
